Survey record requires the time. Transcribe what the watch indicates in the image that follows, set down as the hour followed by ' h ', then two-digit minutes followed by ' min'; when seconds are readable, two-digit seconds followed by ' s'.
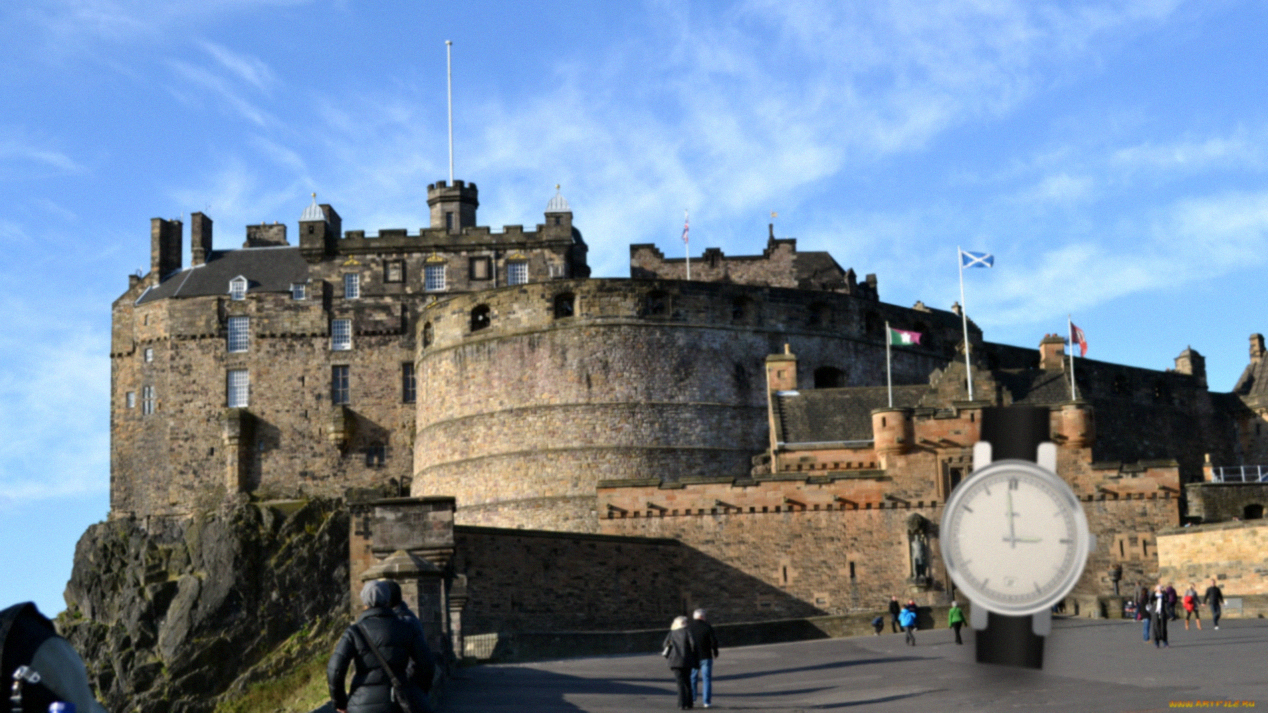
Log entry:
2 h 59 min
